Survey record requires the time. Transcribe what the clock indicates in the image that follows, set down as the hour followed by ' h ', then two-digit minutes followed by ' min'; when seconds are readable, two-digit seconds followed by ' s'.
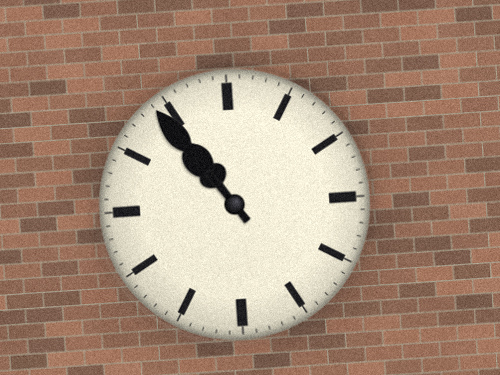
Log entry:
10 h 54 min
